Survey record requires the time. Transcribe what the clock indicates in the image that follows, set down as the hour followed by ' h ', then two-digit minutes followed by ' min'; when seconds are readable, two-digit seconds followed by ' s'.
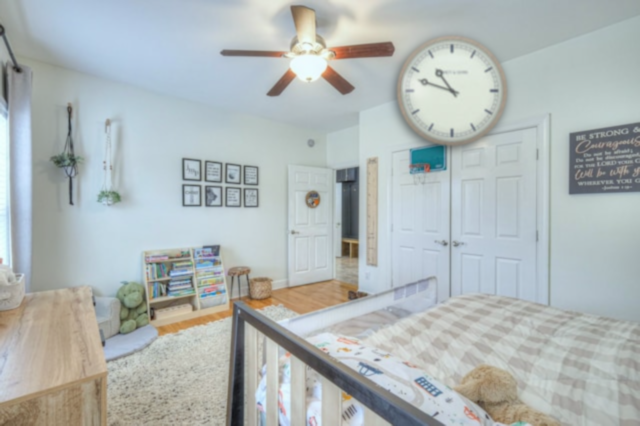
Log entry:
10 h 48 min
